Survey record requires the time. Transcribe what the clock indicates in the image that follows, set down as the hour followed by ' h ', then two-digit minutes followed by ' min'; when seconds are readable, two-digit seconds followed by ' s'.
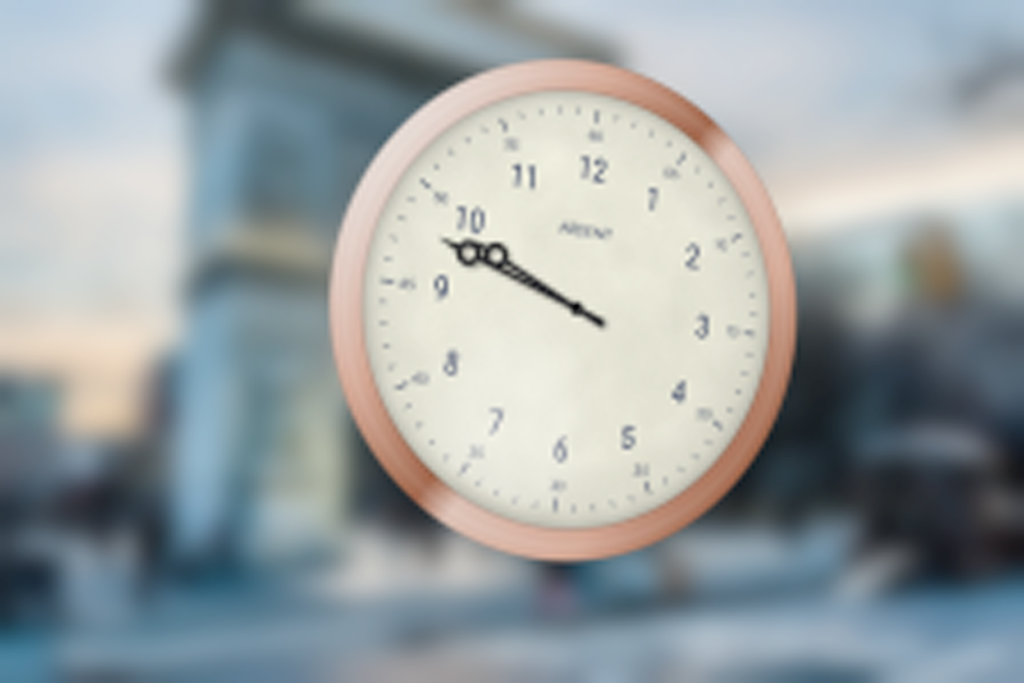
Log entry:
9 h 48 min
